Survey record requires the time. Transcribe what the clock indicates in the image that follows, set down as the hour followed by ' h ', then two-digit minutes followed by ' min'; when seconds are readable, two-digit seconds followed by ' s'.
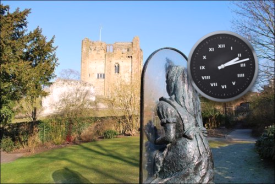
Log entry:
2 h 13 min
